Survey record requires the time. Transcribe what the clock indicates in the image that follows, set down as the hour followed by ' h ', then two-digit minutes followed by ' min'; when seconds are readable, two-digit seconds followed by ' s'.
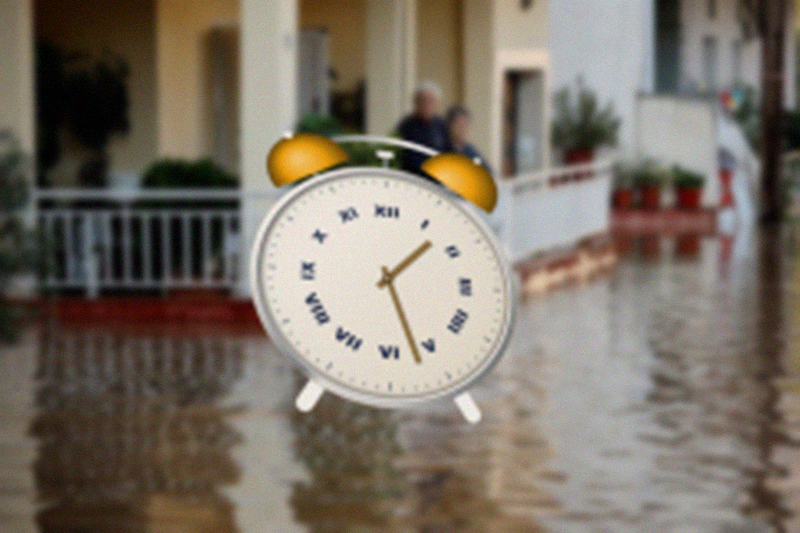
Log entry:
1 h 27 min
